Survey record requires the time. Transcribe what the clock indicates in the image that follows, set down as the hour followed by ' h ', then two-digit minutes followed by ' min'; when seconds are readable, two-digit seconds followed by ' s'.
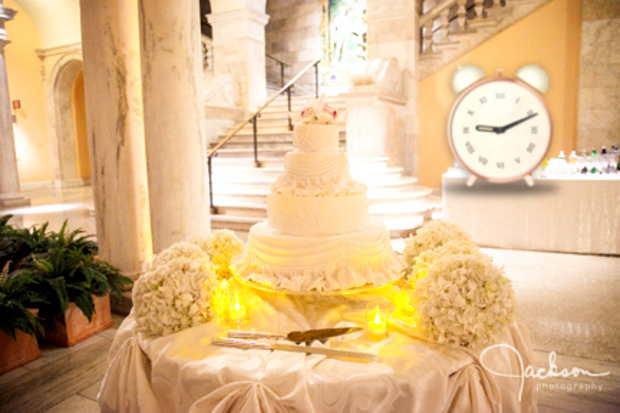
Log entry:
9 h 11 min
